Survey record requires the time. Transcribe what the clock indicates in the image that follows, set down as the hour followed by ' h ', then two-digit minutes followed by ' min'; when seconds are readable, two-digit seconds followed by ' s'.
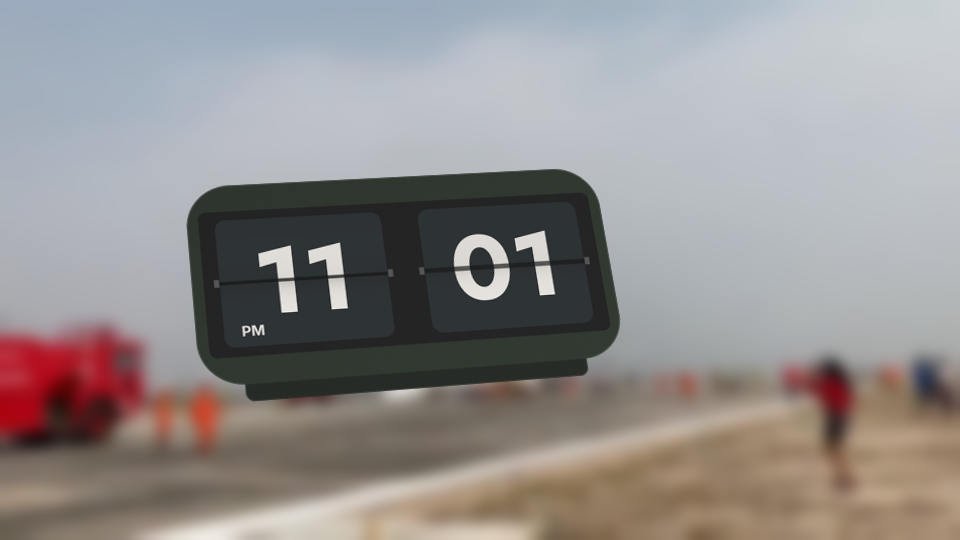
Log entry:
11 h 01 min
